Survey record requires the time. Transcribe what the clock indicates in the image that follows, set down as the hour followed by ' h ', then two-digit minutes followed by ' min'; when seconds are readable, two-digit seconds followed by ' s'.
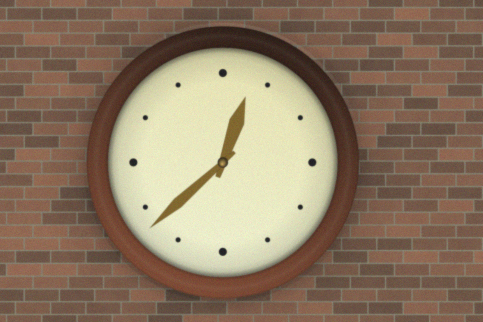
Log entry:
12 h 38 min
